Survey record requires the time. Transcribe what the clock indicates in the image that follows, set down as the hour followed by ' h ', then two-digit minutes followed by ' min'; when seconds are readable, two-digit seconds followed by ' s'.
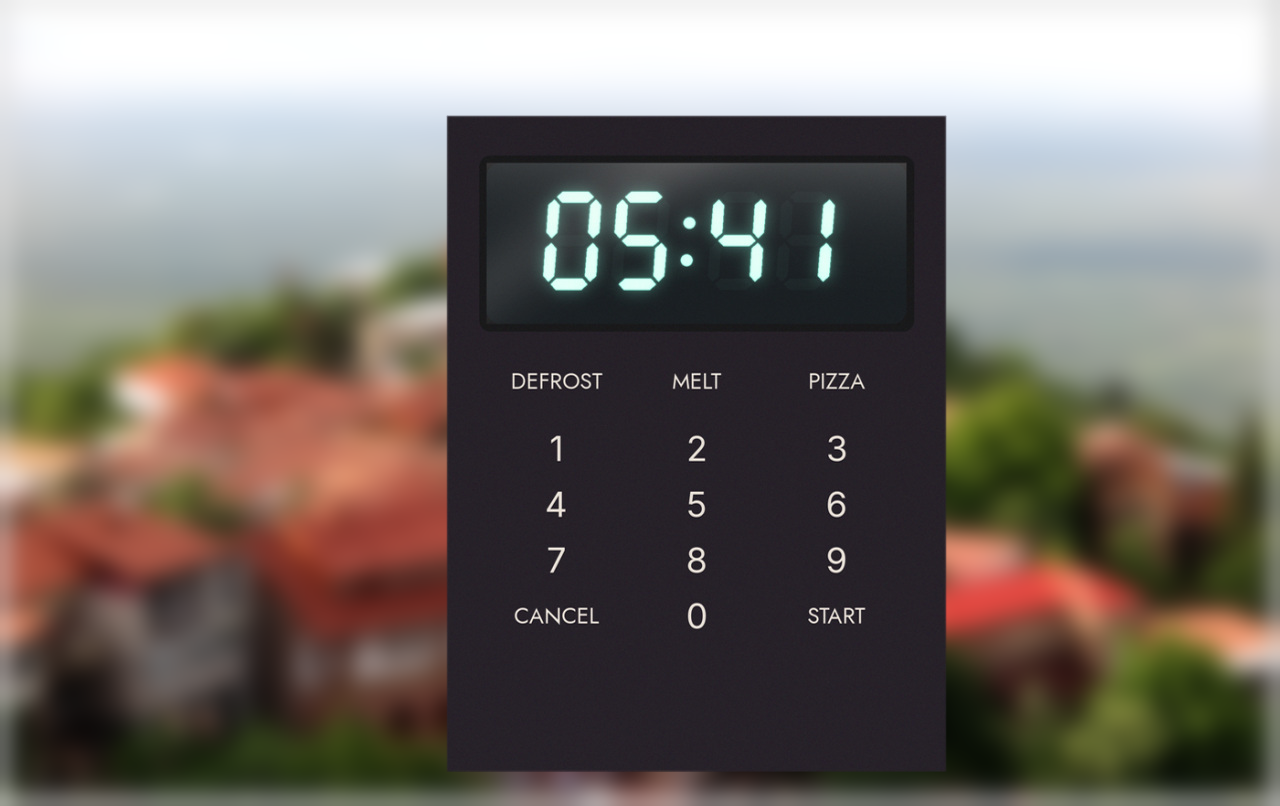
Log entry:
5 h 41 min
